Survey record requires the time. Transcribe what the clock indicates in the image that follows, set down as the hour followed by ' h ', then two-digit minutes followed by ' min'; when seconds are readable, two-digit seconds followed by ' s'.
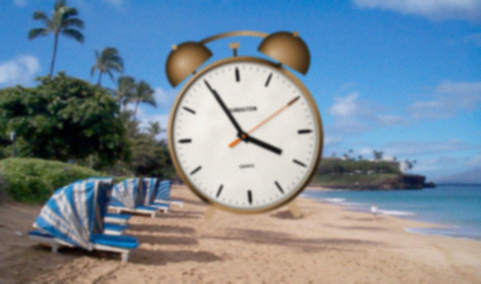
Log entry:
3 h 55 min 10 s
